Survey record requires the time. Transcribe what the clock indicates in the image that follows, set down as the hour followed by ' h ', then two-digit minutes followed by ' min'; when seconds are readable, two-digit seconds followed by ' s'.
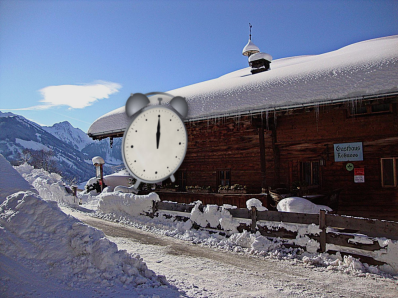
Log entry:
12 h 00 min
